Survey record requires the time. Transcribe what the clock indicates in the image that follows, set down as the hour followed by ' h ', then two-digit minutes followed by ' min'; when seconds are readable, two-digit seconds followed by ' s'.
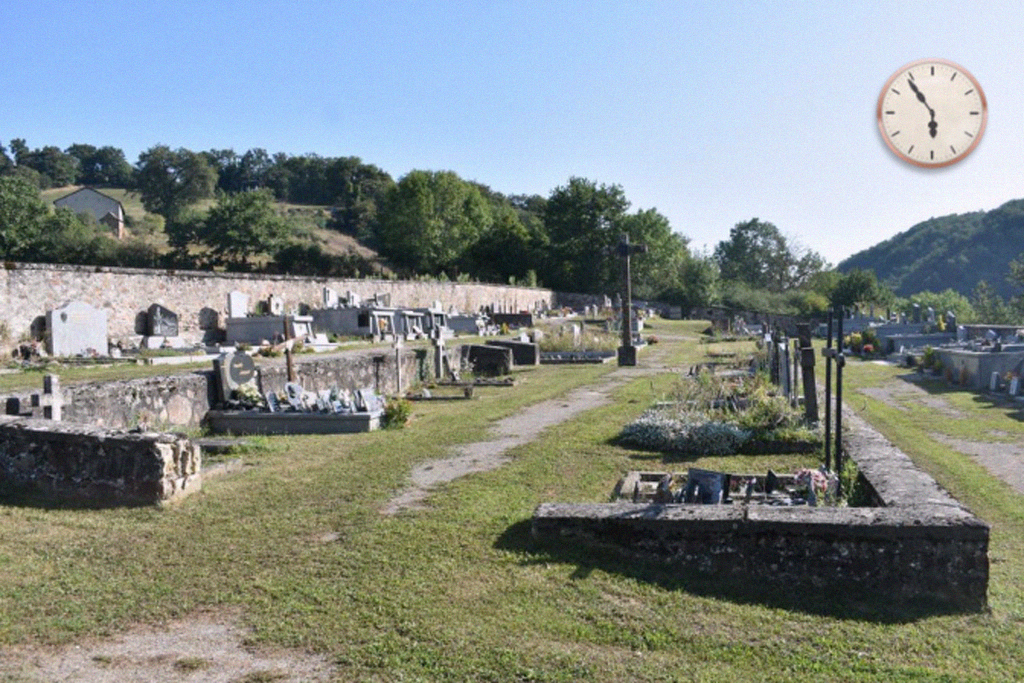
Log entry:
5 h 54 min
